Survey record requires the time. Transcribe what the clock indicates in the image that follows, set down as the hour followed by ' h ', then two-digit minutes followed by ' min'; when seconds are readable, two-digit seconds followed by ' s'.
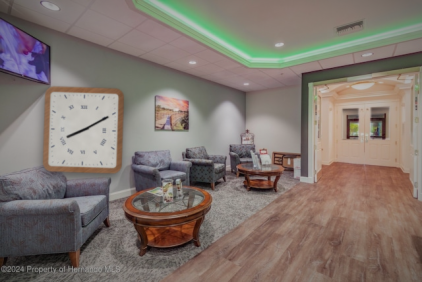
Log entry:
8 h 10 min
